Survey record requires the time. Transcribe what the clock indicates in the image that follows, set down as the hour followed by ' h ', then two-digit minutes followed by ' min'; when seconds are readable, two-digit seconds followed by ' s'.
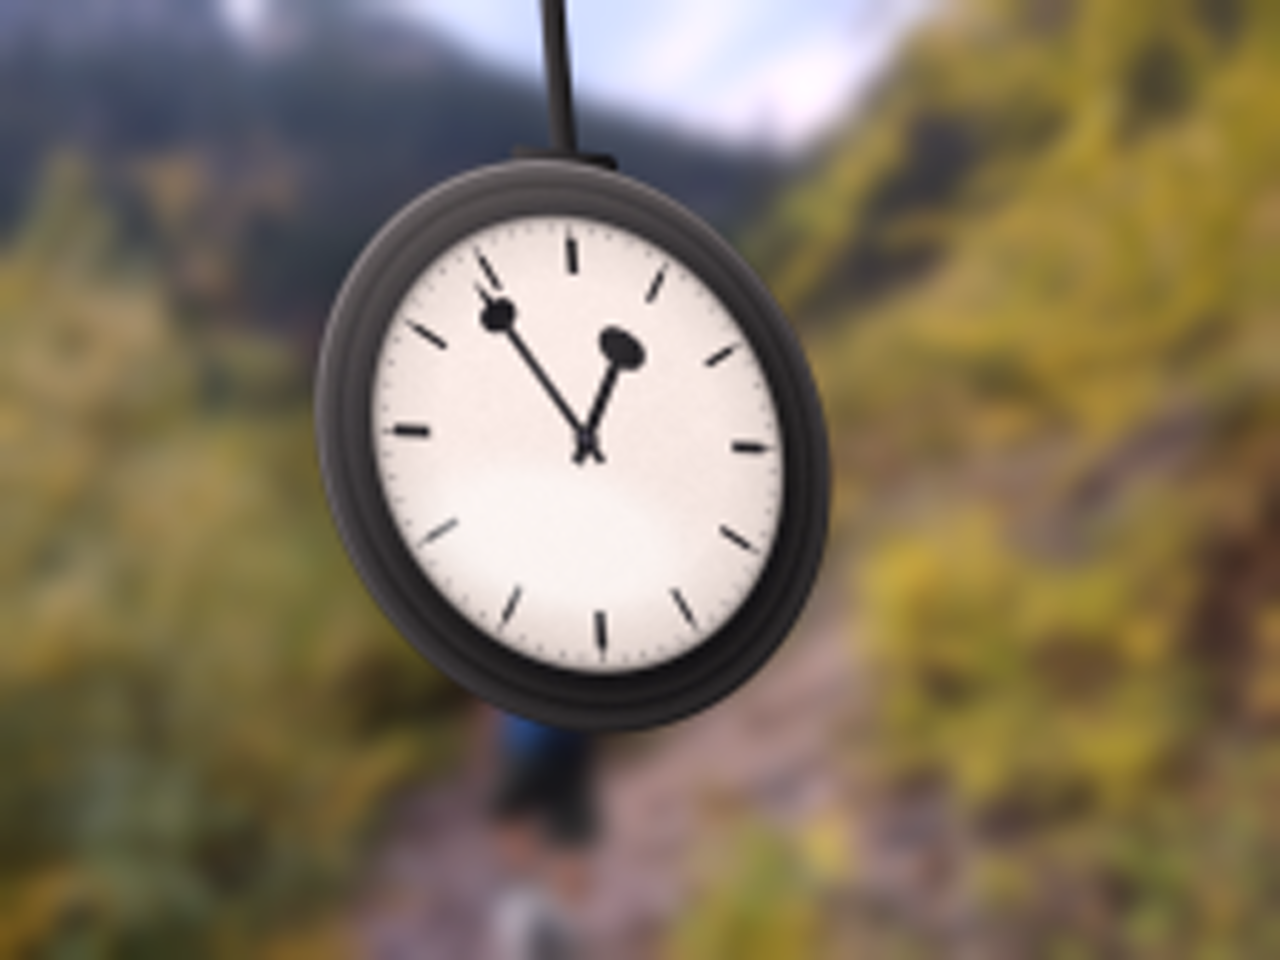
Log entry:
12 h 54 min
